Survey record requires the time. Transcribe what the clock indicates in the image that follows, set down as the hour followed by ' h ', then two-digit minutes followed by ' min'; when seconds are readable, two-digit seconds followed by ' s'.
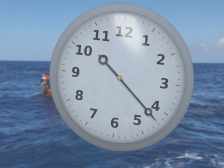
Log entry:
10 h 22 min
